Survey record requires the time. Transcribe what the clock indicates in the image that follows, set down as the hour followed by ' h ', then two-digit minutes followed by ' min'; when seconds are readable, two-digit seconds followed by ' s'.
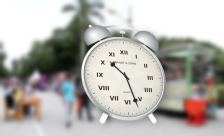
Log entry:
10 h 27 min
